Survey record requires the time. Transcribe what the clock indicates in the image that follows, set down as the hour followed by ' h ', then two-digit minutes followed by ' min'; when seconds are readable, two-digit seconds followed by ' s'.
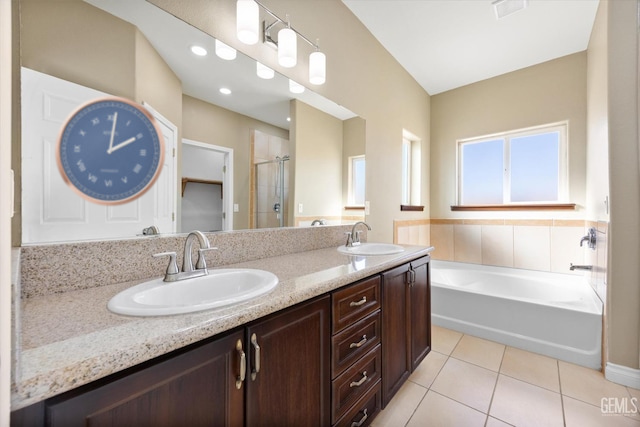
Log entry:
2 h 01 min
